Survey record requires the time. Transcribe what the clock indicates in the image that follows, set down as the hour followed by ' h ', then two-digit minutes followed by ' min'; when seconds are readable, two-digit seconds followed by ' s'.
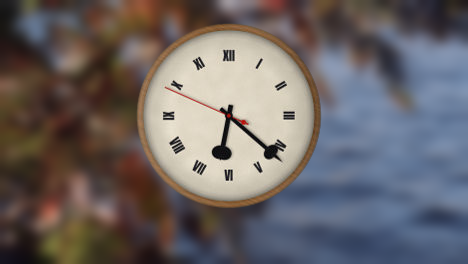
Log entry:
6 h 21 min 49 s
